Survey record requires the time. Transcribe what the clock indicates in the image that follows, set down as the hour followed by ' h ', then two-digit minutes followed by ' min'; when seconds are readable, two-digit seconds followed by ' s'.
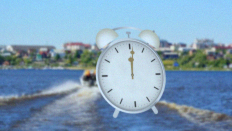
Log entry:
12 h 01 min
